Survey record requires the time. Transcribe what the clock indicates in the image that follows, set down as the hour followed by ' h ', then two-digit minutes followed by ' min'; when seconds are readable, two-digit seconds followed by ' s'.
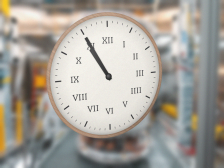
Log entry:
10 h 55 min
